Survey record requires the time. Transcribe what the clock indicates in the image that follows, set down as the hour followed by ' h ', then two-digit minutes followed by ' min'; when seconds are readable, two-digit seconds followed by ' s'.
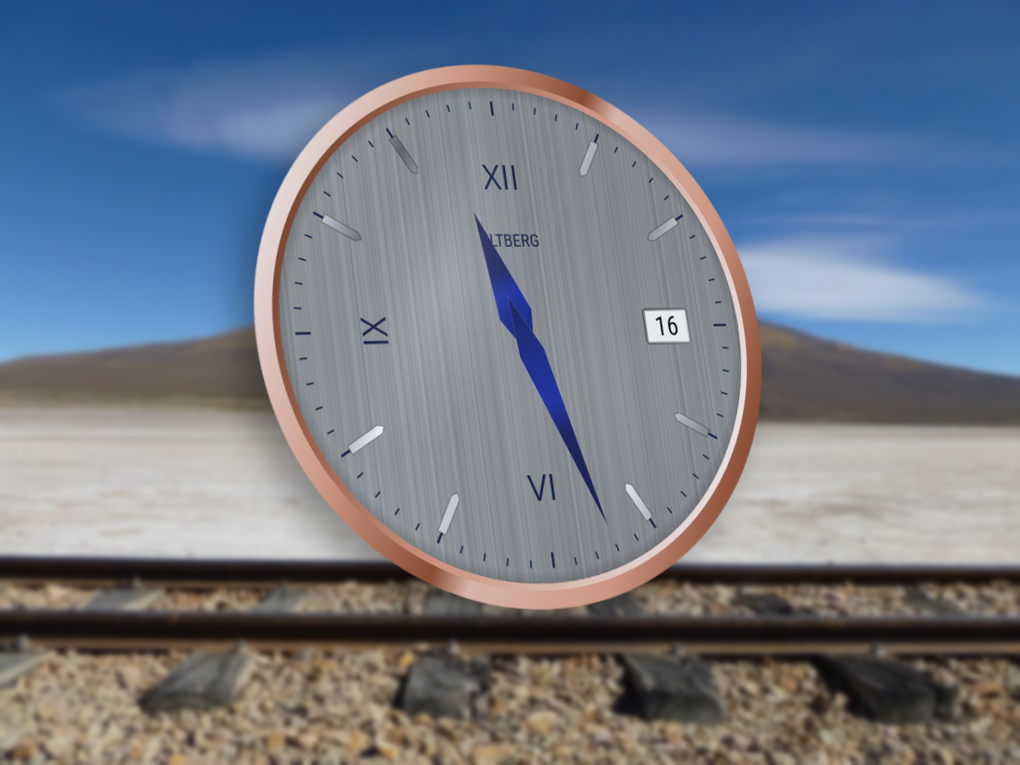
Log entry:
11 h 27 min
